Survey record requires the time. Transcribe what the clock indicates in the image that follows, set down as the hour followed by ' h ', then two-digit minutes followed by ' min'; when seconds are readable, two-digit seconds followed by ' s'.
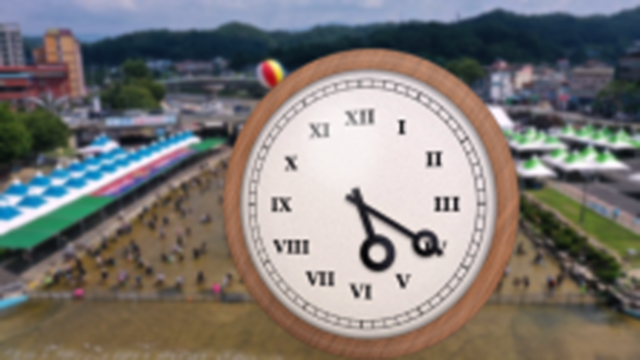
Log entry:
5 h 20 min
